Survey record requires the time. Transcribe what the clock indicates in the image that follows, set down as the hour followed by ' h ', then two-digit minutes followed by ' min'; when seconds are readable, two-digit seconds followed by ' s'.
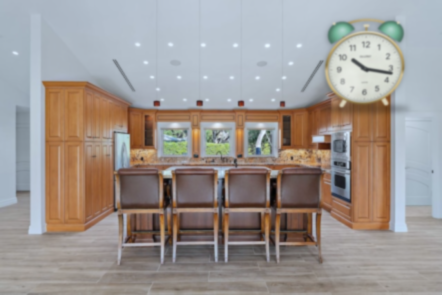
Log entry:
10 h 17 min
